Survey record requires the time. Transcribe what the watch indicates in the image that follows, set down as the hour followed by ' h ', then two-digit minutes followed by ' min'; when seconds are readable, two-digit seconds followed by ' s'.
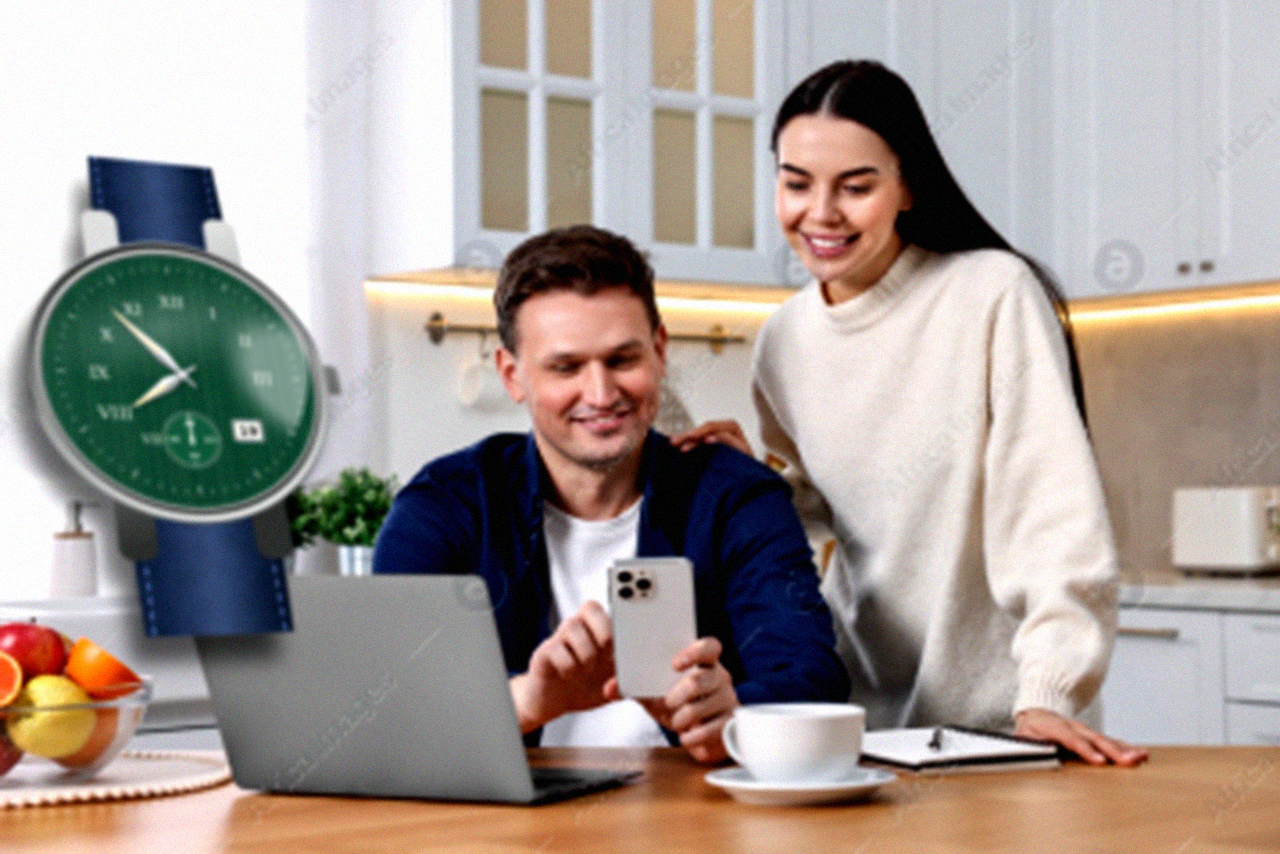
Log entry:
7 h 53 min
